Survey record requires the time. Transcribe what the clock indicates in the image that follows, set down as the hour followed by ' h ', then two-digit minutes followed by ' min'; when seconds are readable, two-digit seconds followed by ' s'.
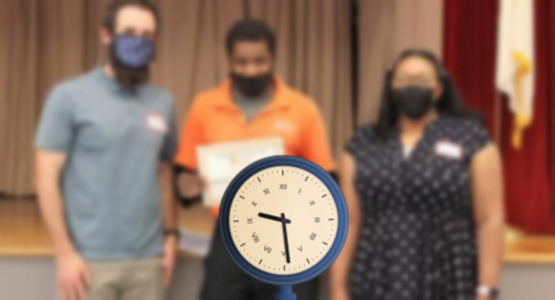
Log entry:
9 h 29 min
